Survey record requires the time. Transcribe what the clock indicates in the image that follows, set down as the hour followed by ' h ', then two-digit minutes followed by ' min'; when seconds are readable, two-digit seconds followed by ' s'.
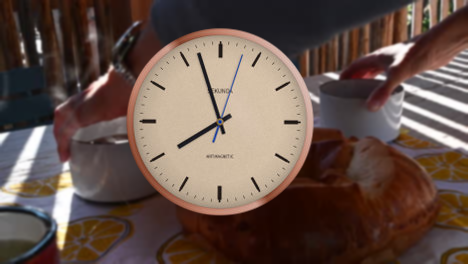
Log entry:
7 h 57 min 03 s
